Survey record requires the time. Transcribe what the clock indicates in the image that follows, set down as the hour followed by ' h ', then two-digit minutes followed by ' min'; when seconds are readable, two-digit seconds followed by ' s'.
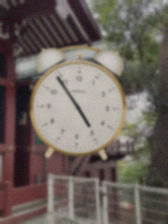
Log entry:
4 h 54 min
